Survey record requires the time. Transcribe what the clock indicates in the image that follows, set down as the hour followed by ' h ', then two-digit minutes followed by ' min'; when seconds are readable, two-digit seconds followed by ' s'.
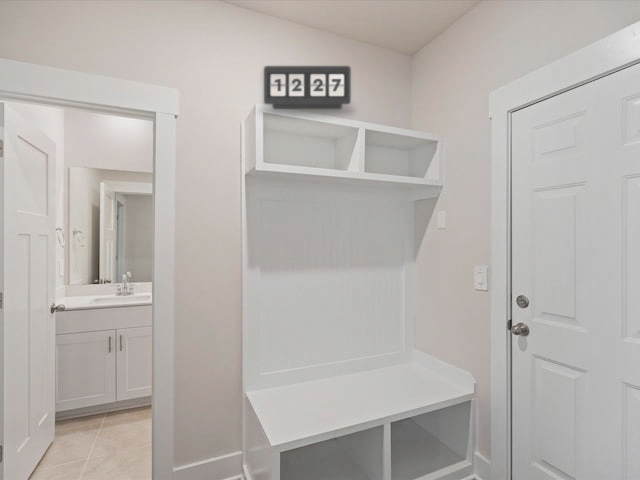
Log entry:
12 h 27 min
